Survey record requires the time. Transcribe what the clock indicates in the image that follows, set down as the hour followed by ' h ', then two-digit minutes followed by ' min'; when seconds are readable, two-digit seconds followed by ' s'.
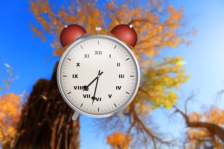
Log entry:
7 h 32 min
